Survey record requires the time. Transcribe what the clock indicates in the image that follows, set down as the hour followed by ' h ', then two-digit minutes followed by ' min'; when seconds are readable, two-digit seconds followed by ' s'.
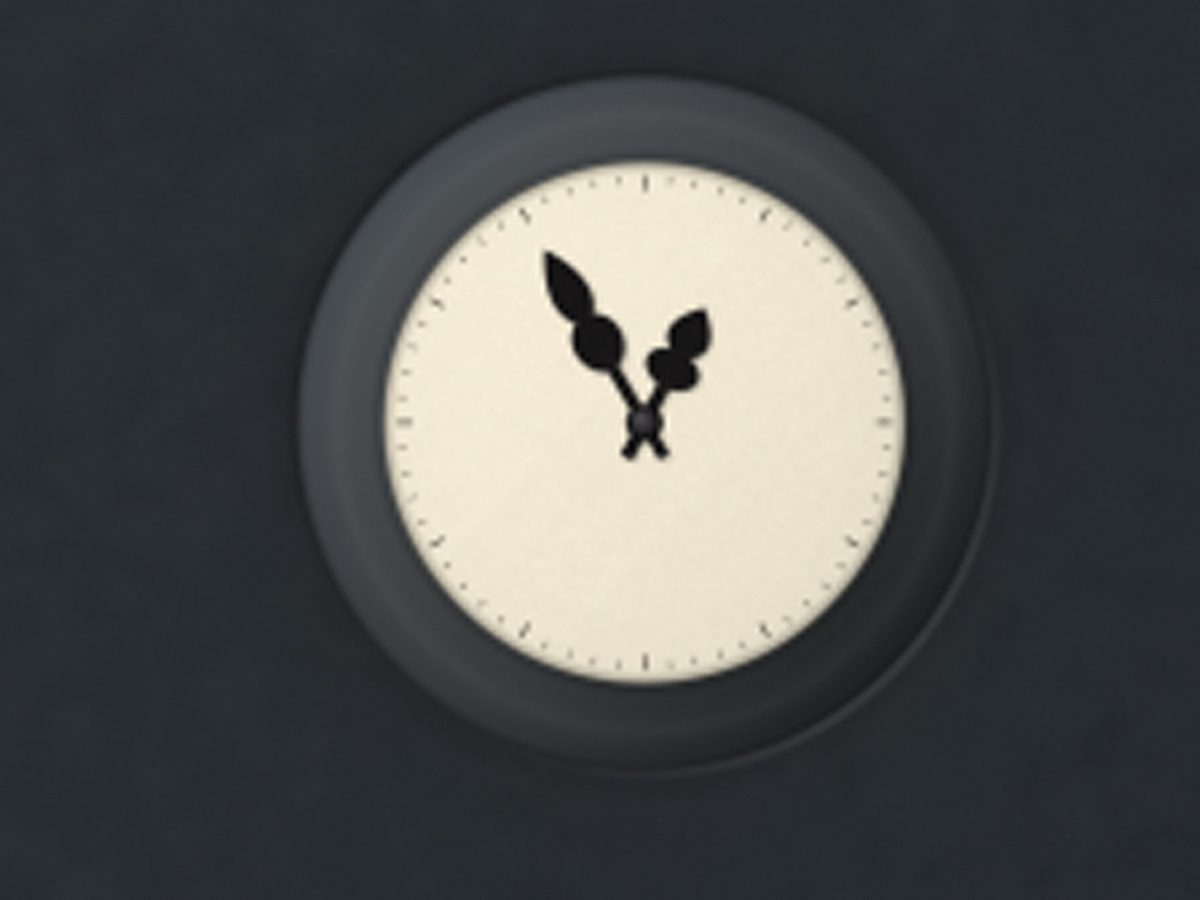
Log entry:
12 h 55 min
